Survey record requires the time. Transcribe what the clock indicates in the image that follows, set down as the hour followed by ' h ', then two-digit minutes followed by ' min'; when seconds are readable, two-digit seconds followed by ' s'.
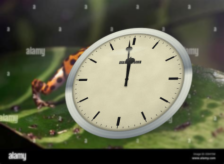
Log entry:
11 h 59 min
